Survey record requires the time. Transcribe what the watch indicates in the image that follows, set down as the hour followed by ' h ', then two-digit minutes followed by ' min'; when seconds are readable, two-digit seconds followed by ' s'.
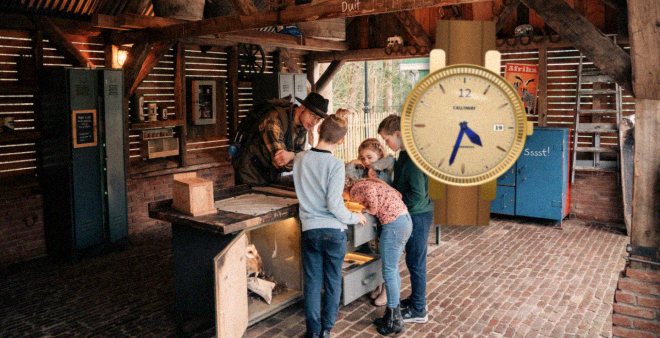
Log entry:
4 h 33 min
